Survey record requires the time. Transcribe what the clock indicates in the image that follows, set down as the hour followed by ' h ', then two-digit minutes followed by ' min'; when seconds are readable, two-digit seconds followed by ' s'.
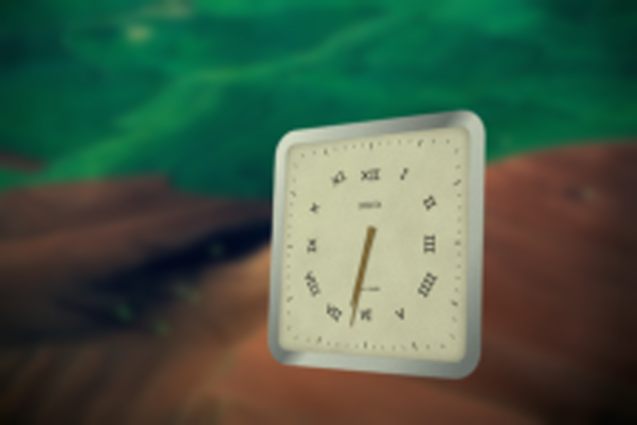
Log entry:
6 h 32 min
